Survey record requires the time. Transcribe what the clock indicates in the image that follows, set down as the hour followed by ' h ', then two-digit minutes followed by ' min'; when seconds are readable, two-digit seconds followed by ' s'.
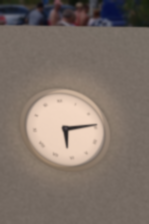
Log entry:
6 h 14 min
